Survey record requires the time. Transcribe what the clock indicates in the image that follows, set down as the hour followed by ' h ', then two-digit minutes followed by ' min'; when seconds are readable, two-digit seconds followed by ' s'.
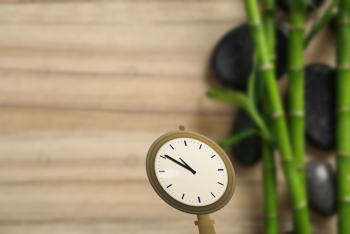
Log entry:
10 h 51 min
